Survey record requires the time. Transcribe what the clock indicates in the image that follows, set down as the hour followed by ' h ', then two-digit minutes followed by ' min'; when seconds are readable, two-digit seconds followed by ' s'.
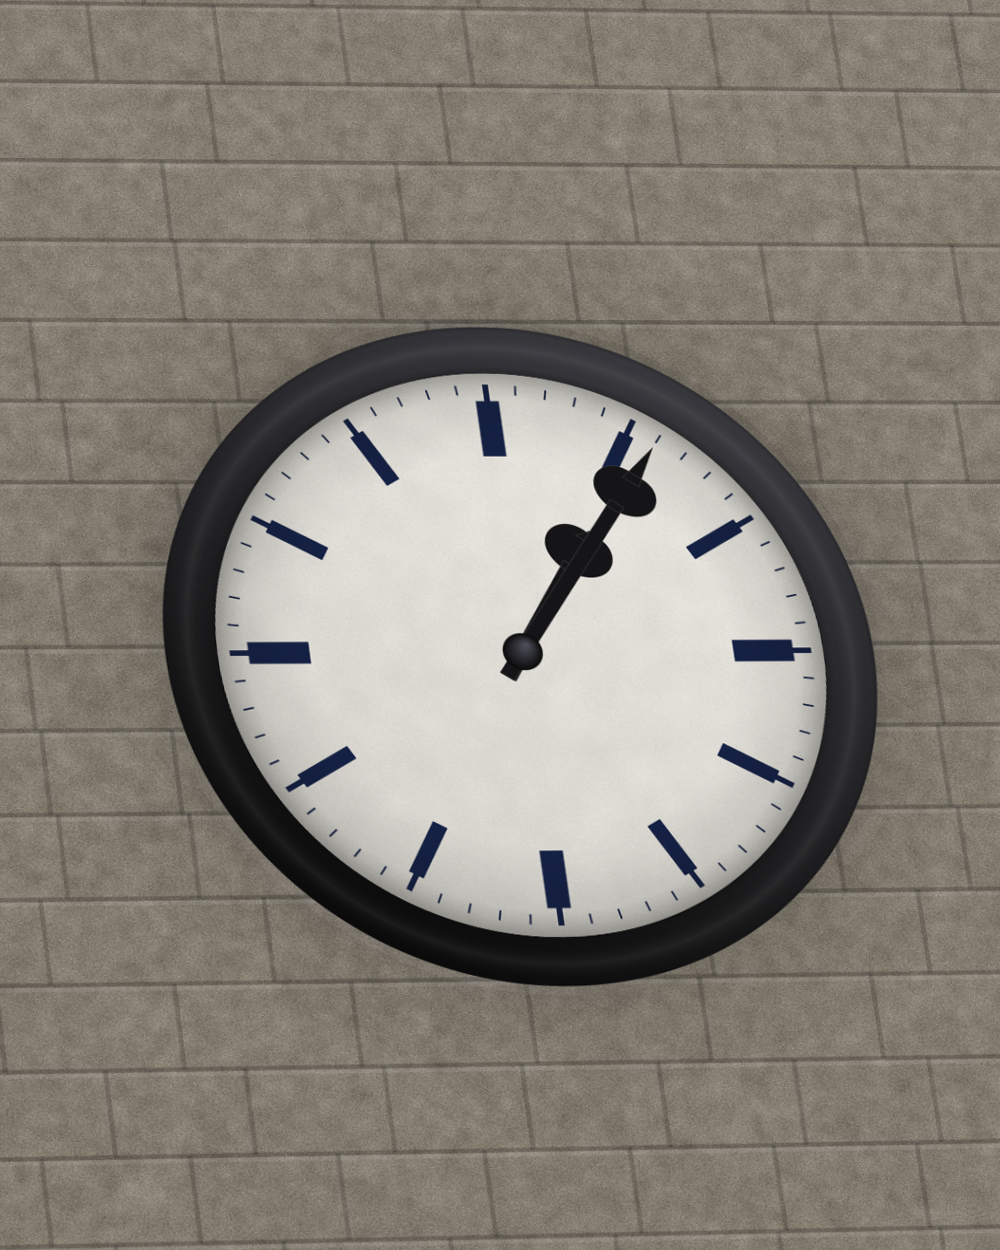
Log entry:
1 h 06 min
